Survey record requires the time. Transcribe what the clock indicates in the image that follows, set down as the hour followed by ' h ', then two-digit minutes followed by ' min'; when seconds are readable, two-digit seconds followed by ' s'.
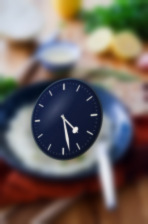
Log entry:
4 h 28 min
